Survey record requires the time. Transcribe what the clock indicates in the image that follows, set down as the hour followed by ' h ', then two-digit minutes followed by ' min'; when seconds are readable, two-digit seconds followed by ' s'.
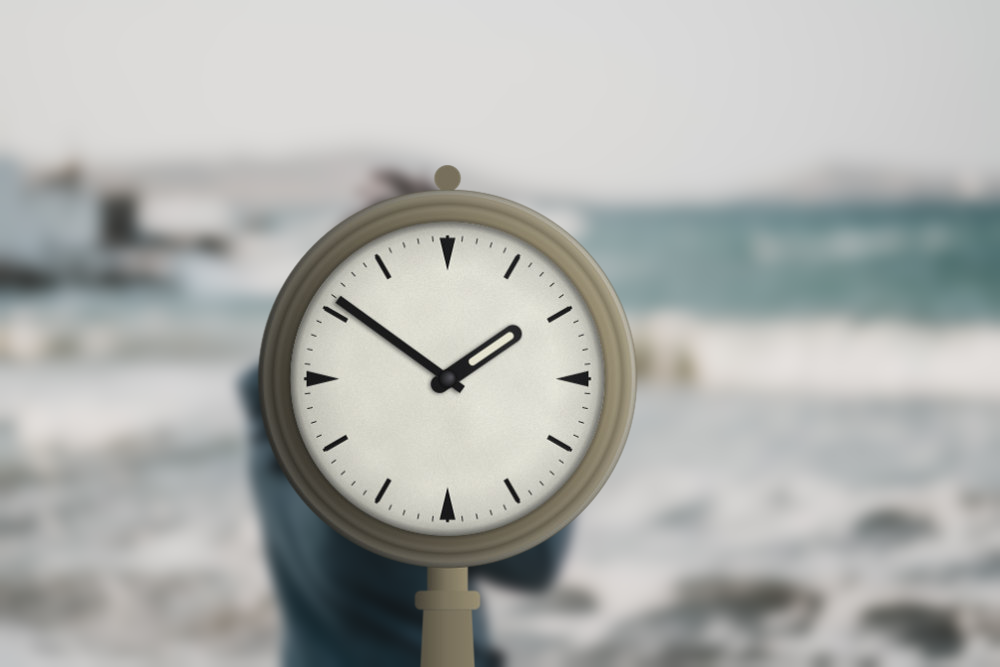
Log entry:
1 h 51 min
